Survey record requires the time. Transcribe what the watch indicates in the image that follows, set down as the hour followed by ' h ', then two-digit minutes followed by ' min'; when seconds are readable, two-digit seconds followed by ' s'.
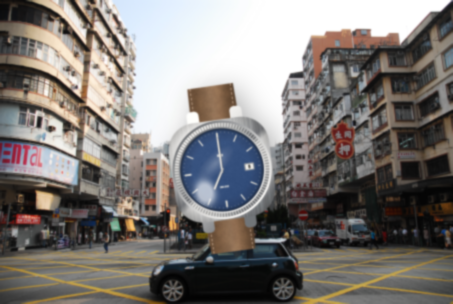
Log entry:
7 h 00 min
